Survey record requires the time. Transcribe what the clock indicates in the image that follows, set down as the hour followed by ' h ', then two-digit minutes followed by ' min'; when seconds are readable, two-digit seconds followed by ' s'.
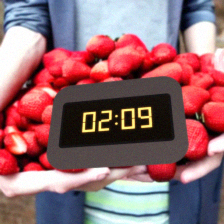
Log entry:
2 h 09 min
